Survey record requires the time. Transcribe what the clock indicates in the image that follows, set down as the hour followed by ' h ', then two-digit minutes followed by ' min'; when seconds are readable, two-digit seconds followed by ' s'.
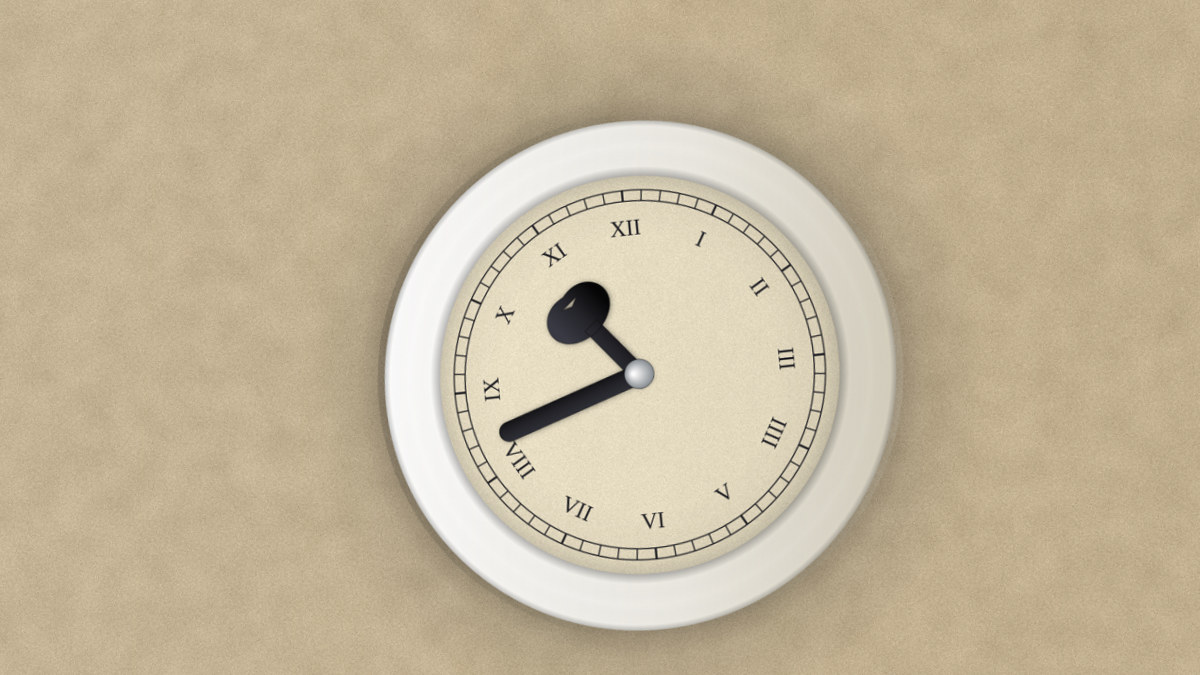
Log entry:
10 h 42 min
